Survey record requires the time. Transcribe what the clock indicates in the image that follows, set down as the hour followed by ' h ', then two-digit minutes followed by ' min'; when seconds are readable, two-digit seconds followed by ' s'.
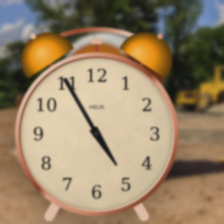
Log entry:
4 h 55 min
